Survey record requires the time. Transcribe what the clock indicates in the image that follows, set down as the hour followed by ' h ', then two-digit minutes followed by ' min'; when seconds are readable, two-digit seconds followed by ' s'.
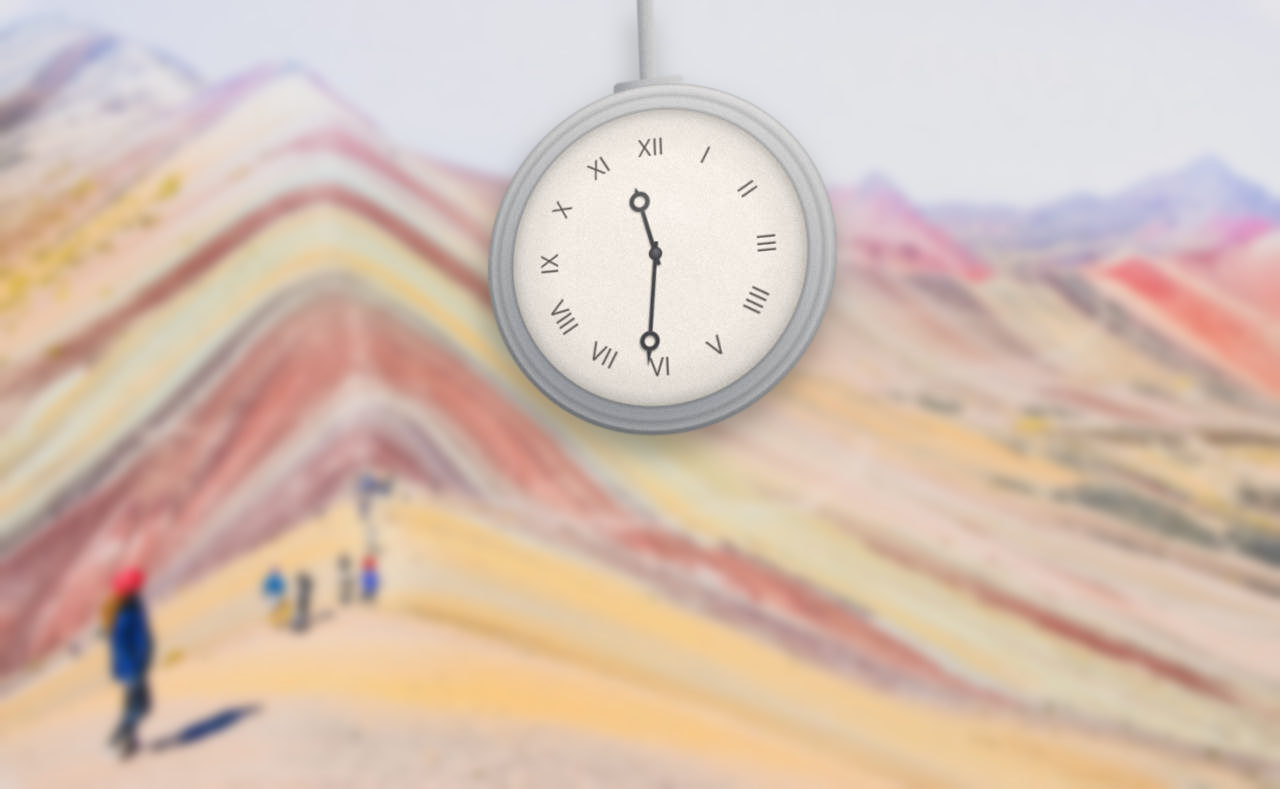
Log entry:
11 h 31 min
